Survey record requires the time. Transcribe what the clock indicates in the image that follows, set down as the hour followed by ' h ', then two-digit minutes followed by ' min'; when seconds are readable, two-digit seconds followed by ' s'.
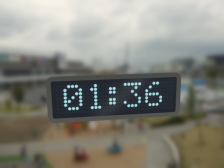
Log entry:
1 h 36 min
